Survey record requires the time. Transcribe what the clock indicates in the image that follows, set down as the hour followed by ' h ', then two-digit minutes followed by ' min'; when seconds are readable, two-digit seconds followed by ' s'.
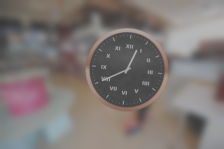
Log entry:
12 h 40 min
